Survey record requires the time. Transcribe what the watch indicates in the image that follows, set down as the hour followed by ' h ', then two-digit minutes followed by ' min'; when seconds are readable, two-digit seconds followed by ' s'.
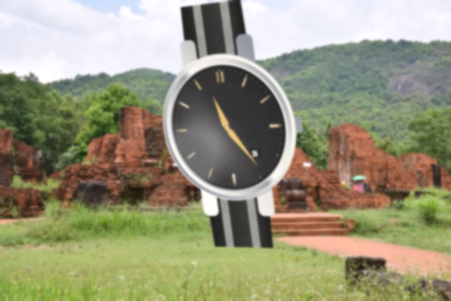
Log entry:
11 h 24 min
